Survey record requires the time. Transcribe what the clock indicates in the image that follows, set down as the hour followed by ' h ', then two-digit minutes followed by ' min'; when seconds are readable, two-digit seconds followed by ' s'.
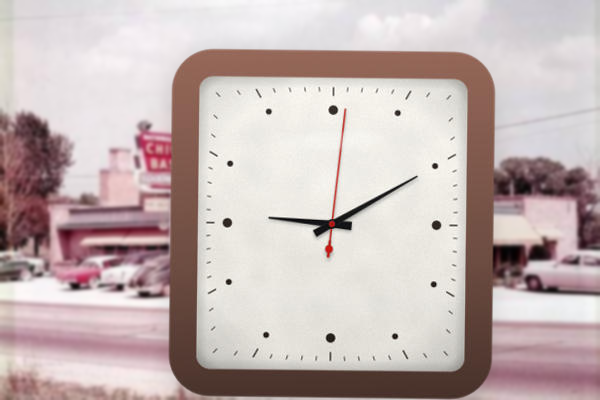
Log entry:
9 h 10 min 01 s
